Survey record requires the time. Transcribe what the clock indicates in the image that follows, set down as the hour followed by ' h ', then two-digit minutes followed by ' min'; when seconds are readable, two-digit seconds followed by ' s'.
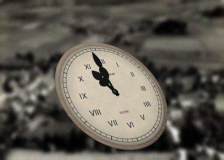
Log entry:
10 h 59 min
